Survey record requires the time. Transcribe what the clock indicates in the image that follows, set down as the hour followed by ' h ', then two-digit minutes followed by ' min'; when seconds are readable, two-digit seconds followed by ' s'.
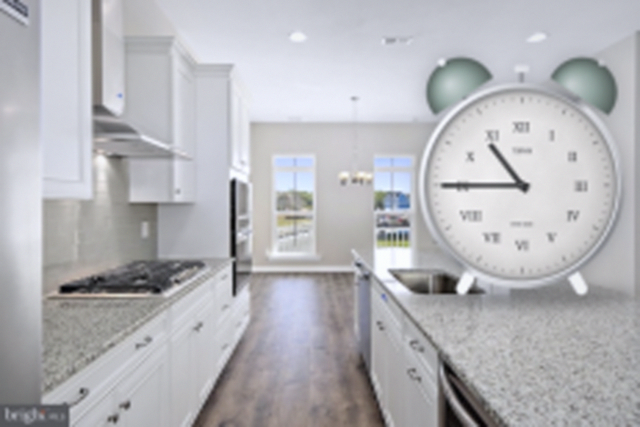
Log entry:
10 h 45 min
